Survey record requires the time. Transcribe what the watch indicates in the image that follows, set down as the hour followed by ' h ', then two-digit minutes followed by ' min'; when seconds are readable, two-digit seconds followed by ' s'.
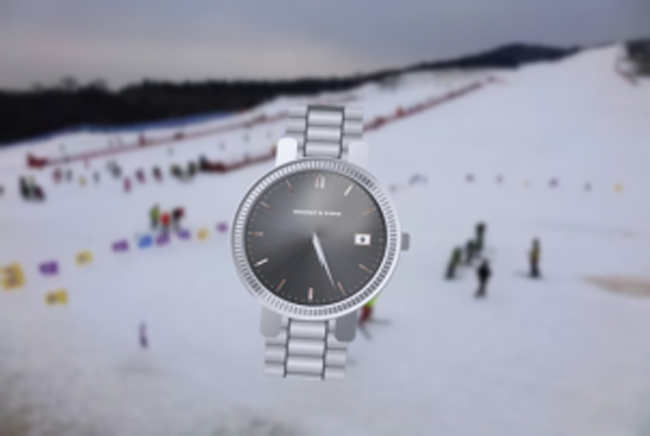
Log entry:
5 h 26 min
